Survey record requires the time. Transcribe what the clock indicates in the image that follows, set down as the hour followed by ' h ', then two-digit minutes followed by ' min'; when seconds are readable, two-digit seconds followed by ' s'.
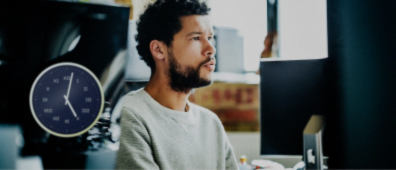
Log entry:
5 h 02 min
